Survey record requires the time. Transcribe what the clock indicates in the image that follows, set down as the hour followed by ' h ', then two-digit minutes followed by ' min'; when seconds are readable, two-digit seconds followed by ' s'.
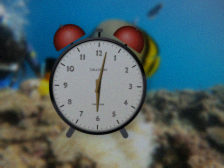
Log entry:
6 h 02 min
